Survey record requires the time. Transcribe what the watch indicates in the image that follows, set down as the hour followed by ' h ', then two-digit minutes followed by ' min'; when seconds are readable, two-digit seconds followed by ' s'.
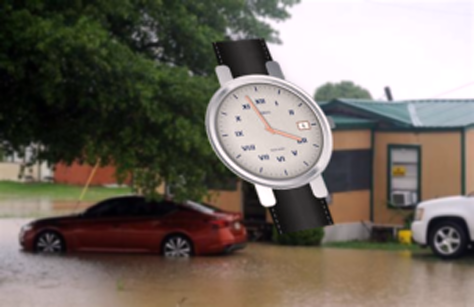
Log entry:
3 h 57 min
